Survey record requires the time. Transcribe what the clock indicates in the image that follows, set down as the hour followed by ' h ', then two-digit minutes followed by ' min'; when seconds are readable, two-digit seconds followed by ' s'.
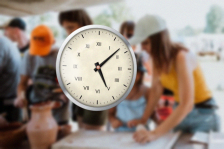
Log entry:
5 h 08 min
